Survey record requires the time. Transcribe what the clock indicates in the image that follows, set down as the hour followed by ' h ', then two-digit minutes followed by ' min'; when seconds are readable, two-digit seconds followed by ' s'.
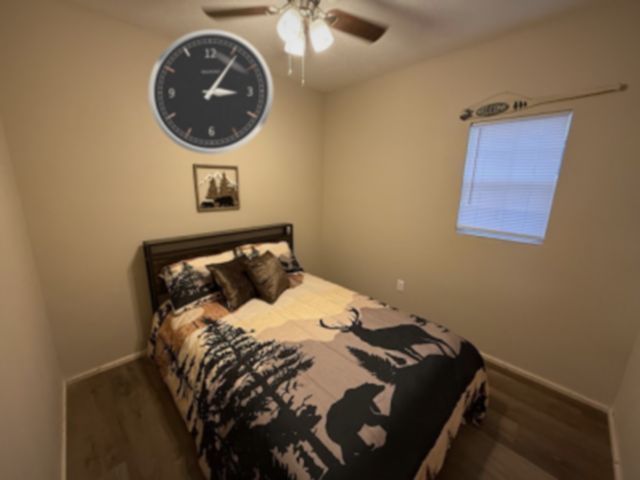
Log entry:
3 h 06 min
